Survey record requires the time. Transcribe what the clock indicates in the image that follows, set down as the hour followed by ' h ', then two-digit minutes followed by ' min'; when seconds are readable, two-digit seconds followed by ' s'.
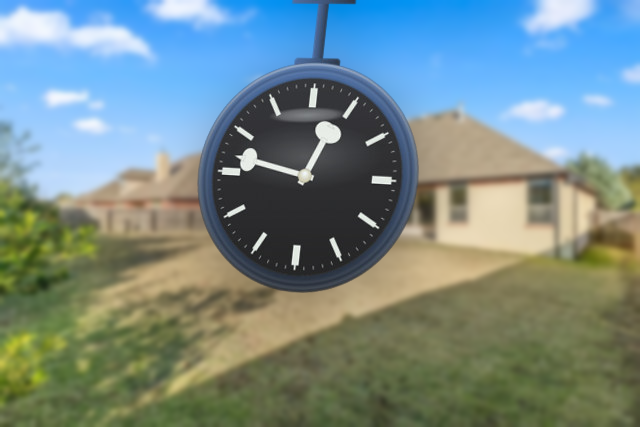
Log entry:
12 h 47 min
